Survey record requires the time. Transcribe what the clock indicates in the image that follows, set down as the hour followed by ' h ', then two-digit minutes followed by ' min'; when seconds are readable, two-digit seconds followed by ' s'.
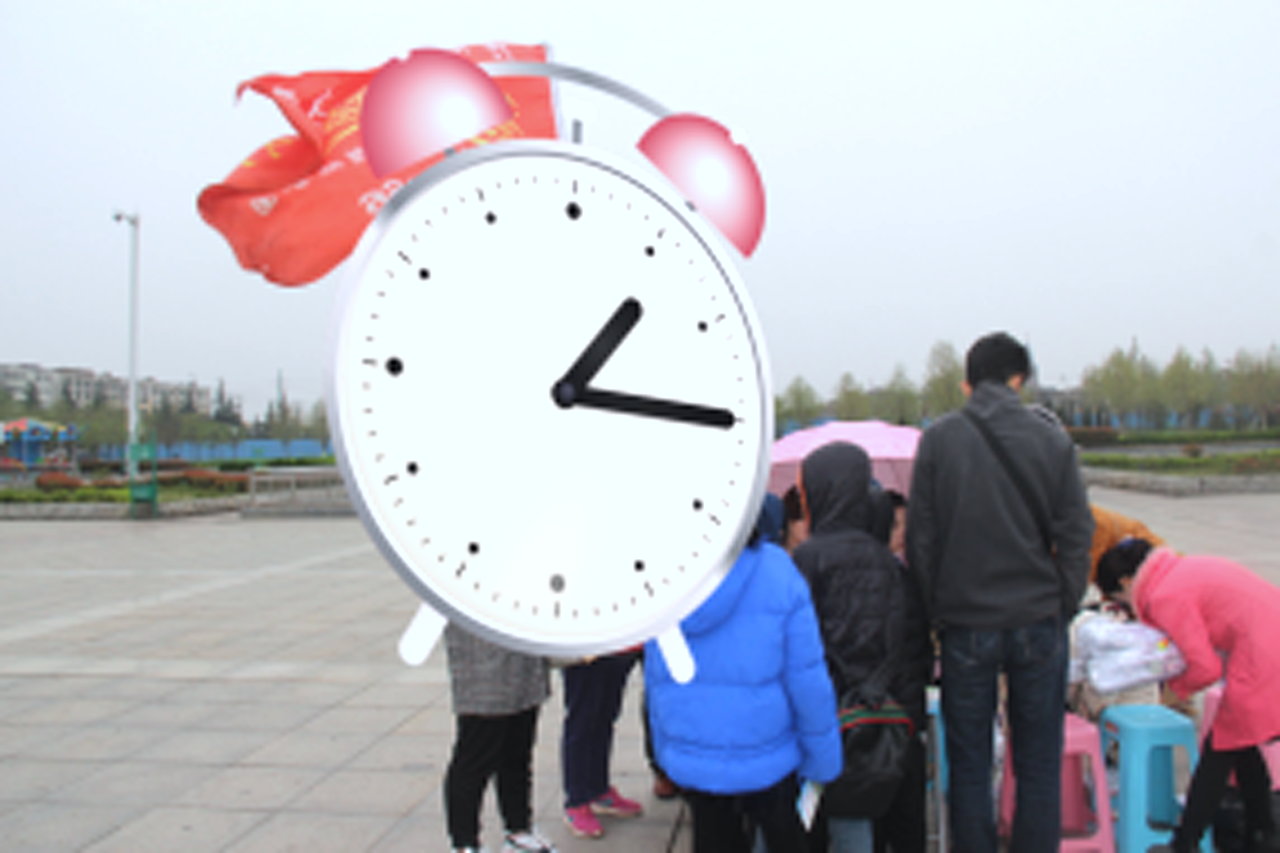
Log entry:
1 h 15 min
